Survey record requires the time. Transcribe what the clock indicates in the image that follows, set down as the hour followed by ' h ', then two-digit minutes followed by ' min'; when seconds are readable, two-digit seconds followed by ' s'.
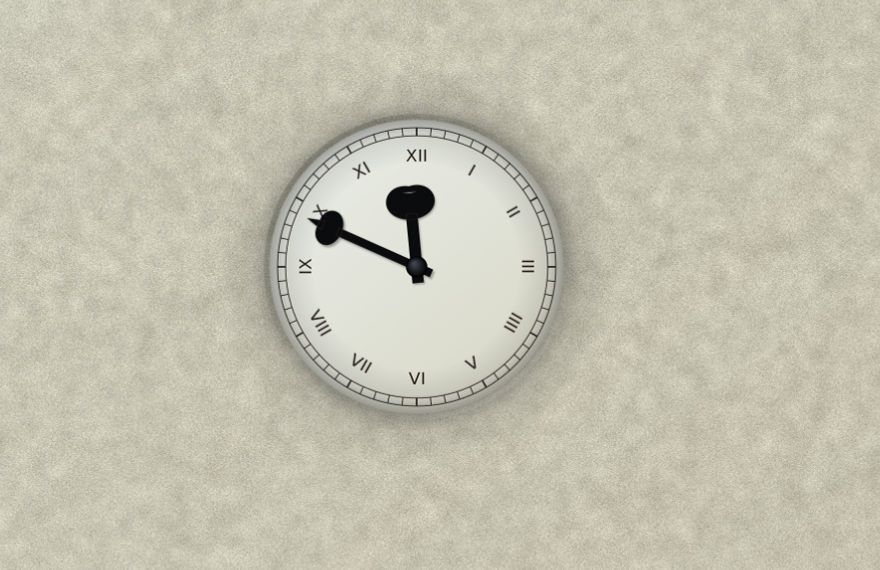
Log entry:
11 h 49 min
